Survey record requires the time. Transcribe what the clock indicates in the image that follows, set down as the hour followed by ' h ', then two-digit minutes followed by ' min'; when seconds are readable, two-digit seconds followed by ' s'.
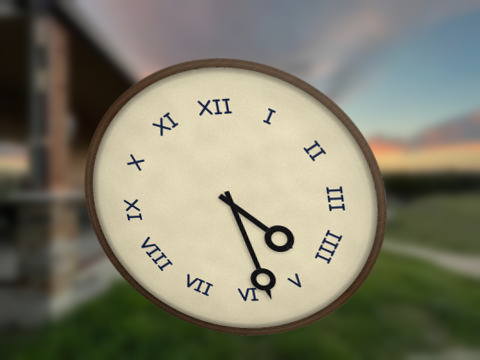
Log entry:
4 h 28 min
